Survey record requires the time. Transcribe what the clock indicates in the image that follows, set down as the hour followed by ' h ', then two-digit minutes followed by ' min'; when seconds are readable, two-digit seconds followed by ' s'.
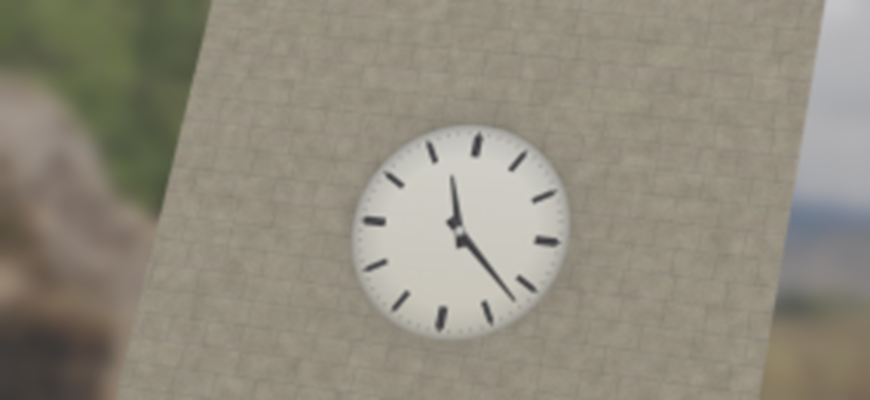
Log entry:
11 h 22 min
